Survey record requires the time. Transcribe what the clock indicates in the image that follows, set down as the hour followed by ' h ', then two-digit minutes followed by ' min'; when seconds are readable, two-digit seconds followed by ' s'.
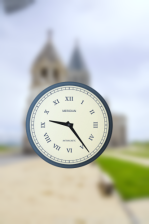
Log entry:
9 h 24 min
